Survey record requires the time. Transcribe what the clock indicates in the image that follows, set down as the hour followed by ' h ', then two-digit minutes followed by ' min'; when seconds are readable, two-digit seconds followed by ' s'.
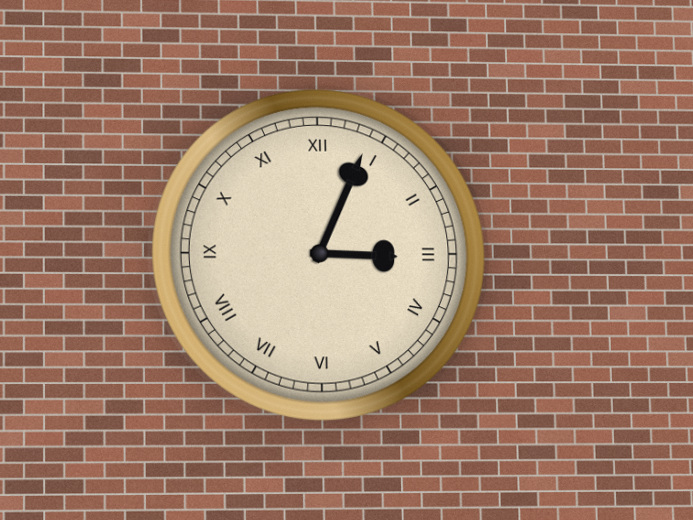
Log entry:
3 h 04 min
